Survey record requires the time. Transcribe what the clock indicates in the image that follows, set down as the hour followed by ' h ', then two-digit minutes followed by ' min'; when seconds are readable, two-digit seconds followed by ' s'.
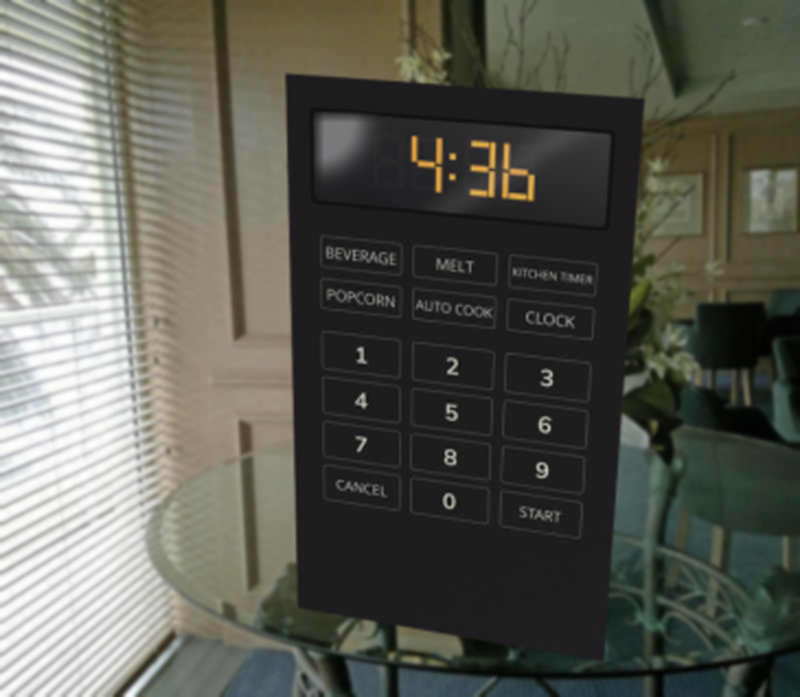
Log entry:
4 h 36 min
